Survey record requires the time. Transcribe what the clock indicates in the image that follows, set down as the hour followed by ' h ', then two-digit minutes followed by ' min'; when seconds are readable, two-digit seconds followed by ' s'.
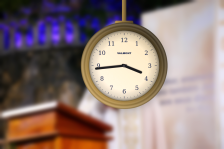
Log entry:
3 h 44 min
